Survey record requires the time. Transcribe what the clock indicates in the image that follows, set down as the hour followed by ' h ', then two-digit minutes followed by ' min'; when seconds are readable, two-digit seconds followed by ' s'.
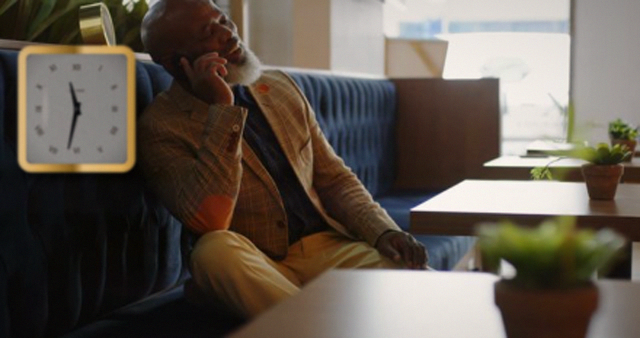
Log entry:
11 h 32 min
